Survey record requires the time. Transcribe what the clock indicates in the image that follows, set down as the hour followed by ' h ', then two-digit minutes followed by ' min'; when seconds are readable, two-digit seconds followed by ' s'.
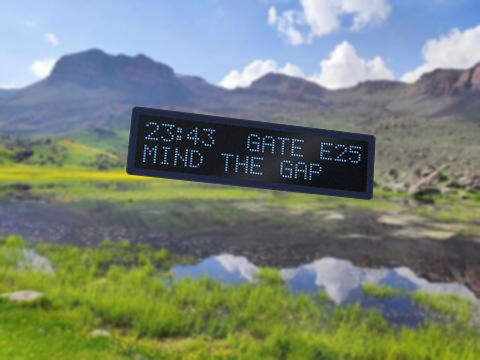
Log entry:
23 h 43 min
